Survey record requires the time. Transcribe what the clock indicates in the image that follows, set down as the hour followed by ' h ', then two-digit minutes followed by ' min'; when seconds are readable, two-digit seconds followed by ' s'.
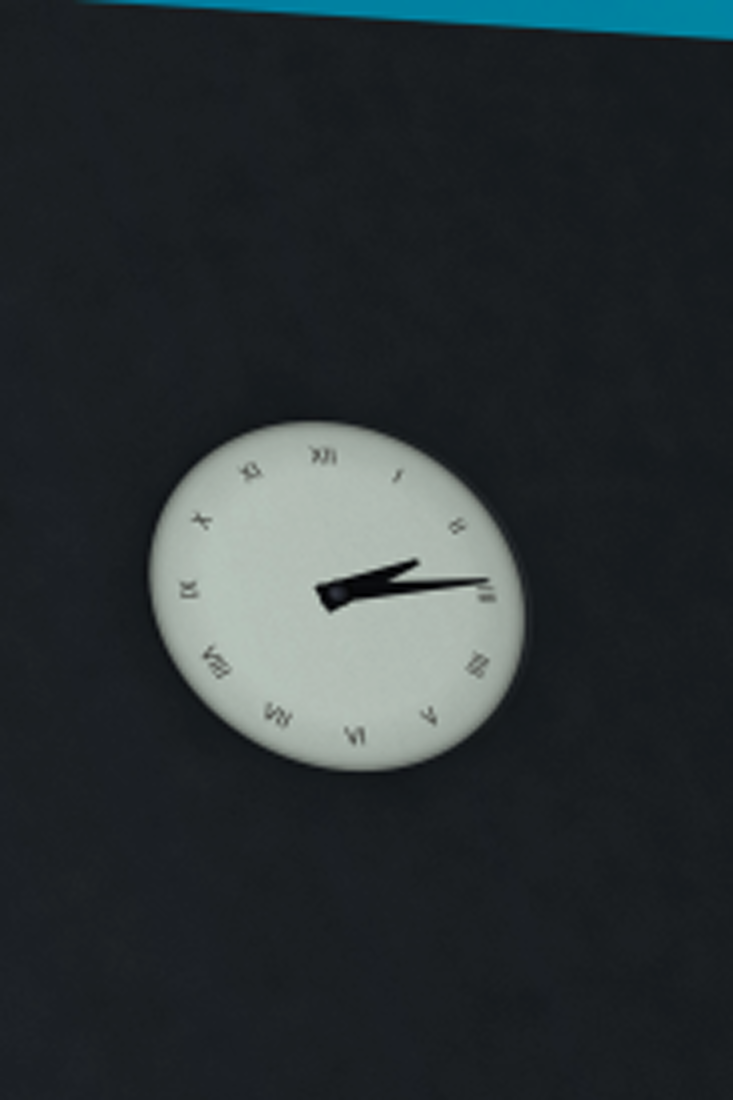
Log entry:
2 h 14 min
